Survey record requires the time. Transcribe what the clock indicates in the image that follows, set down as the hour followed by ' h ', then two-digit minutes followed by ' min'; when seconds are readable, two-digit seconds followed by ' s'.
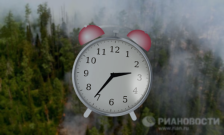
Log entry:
2 h 36 min
